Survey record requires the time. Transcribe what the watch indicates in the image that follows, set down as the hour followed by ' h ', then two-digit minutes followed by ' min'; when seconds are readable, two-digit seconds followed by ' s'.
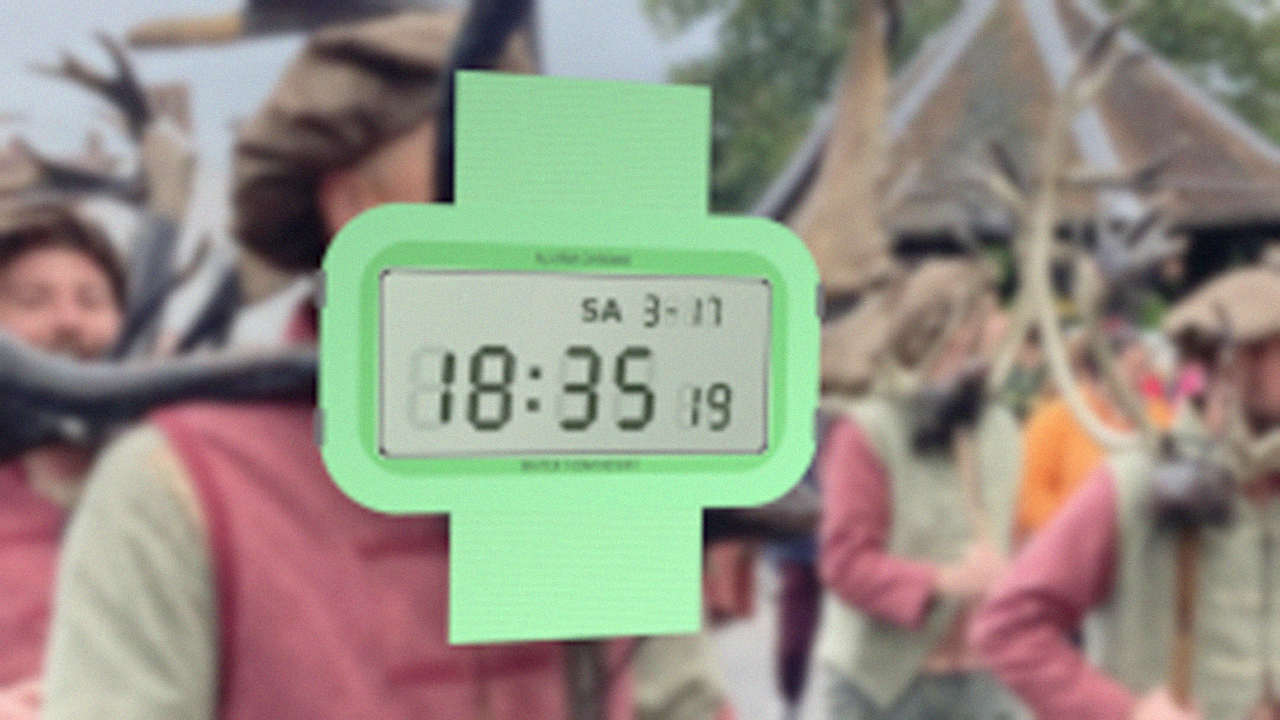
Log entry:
18 h 35 min 19 s
